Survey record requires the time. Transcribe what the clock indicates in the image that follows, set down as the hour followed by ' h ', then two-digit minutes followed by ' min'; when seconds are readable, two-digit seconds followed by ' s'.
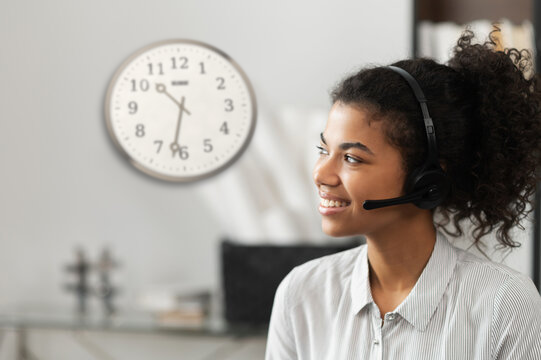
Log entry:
10 h 32 min
